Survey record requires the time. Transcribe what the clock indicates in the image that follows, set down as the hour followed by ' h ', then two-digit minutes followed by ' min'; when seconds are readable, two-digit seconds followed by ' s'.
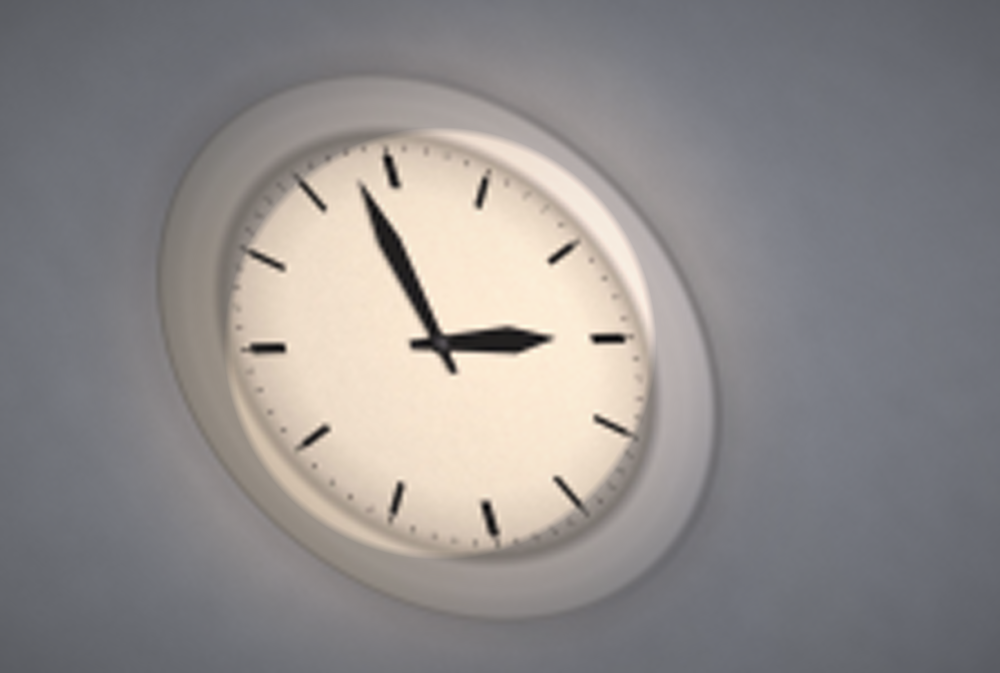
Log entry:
2 h 58 min
